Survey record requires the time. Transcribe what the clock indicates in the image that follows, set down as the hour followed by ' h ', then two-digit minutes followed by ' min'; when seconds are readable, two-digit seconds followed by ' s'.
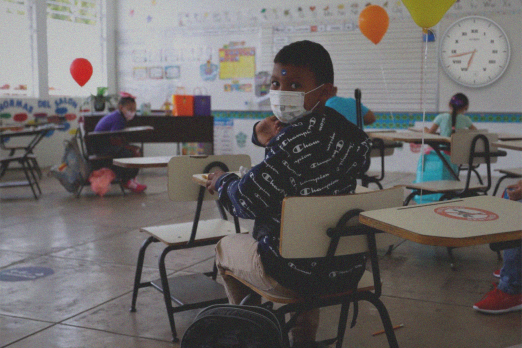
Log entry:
6 h 43 min
